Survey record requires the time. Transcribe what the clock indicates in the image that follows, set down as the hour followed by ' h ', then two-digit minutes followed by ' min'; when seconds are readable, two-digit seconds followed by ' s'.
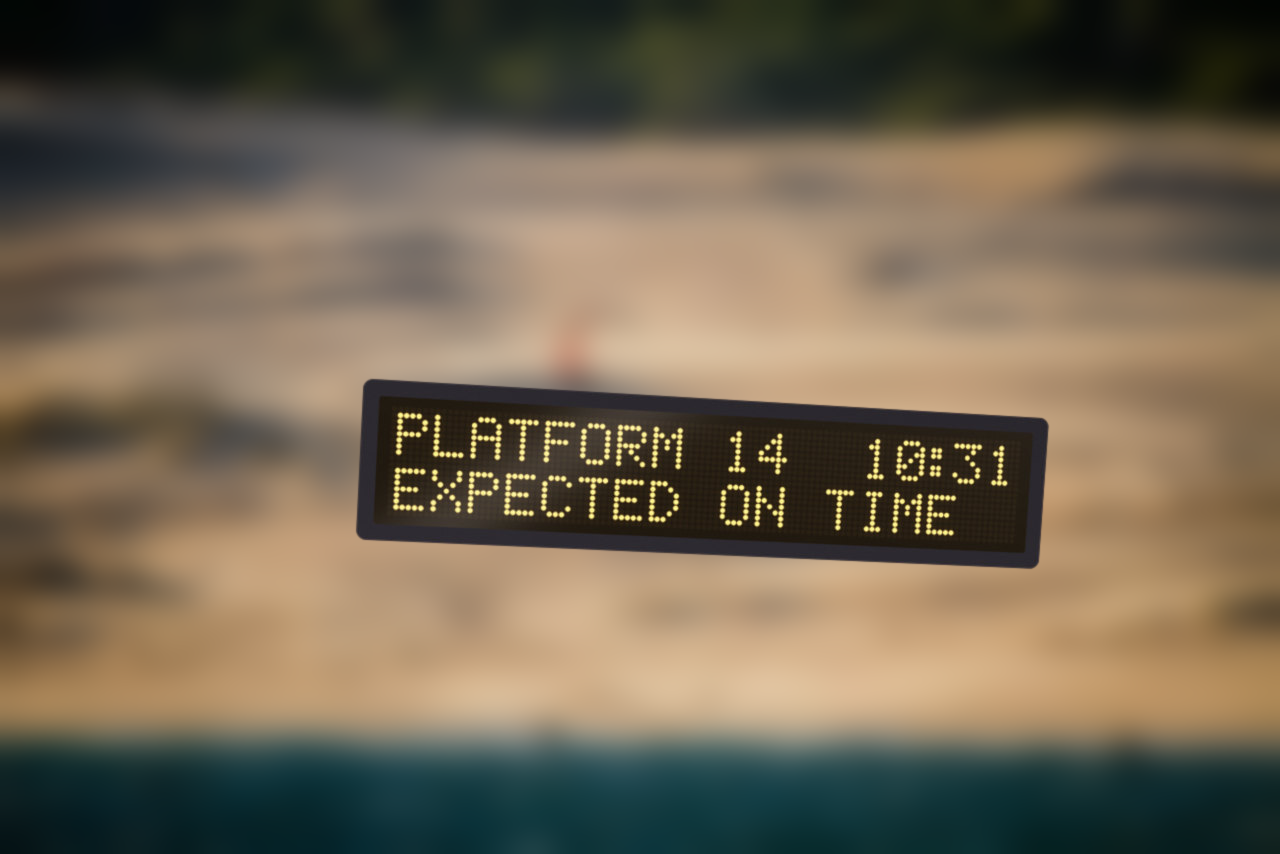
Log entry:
10 h 31 min
